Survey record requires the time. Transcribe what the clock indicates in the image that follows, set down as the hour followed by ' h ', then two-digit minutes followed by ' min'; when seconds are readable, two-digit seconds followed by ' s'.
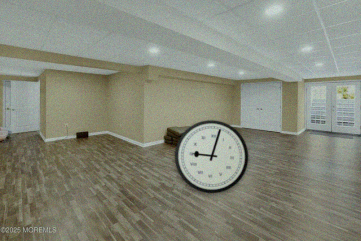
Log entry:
9 h 02 min
